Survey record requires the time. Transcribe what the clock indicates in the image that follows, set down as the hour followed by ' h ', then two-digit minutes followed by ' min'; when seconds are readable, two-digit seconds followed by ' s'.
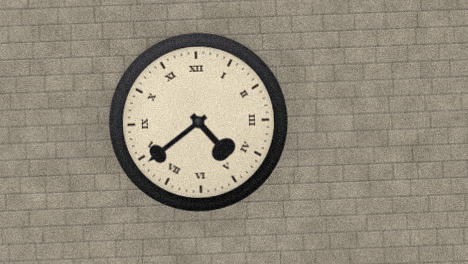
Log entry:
4 h 39 min
